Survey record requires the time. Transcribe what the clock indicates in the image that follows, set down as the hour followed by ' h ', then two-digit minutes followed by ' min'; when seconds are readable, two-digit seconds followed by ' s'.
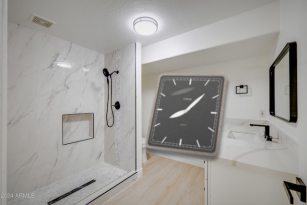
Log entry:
8 h 07 min
